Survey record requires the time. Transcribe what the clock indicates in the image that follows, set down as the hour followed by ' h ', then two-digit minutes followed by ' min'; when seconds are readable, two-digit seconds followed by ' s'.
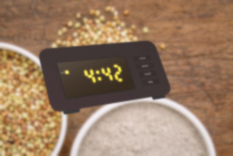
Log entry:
4 h 42 min
